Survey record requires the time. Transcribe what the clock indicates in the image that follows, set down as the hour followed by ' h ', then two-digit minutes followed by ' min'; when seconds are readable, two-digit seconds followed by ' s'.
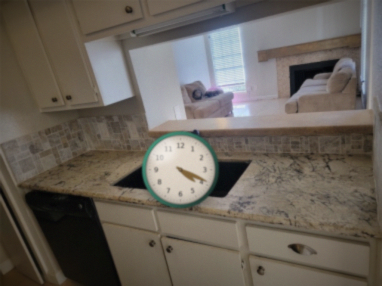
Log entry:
4 h 19 min
